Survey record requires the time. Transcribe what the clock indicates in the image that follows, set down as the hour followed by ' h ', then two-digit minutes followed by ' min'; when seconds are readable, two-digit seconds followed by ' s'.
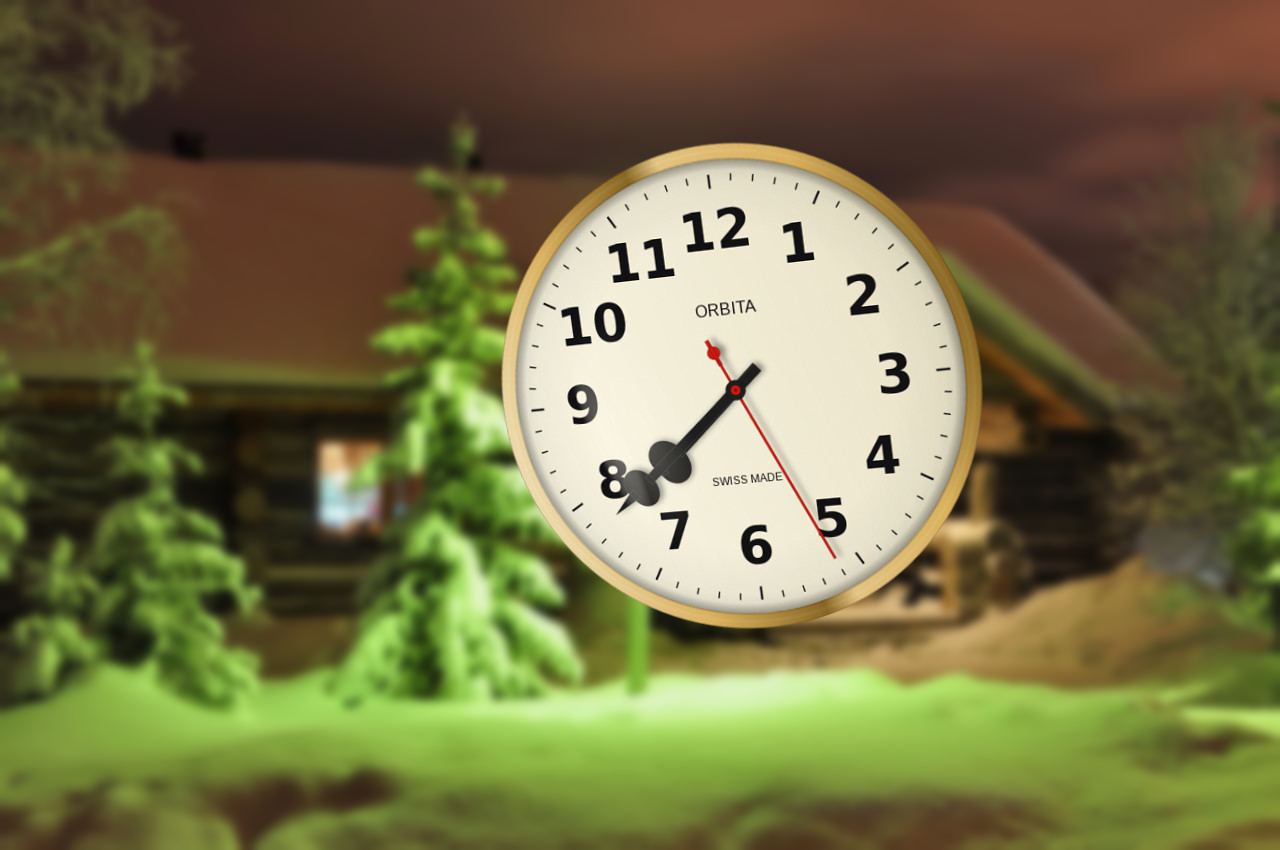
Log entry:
7 h 38 min 26 s
